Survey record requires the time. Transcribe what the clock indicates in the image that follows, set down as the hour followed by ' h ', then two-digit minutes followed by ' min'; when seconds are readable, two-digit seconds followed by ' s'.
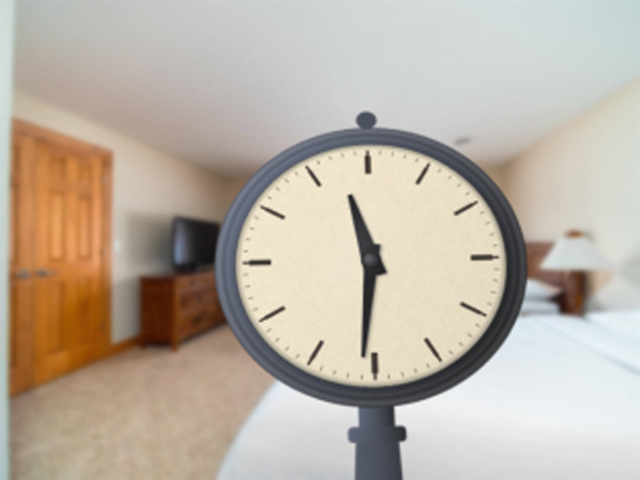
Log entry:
11 h 31 min
